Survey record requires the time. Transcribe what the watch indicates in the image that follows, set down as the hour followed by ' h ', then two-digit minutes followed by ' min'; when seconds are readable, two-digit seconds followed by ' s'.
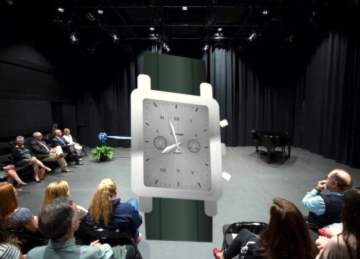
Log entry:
7 h 57 min
